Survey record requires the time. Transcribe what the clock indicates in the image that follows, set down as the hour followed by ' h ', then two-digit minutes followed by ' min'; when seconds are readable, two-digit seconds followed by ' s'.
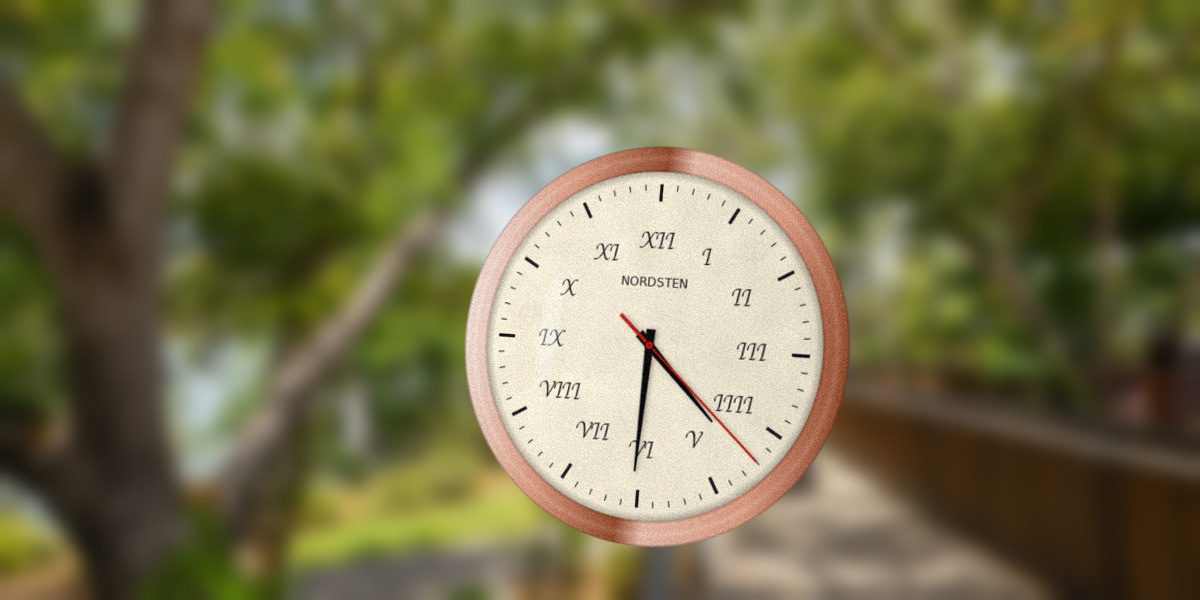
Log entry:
4 h 30 min 22 s
